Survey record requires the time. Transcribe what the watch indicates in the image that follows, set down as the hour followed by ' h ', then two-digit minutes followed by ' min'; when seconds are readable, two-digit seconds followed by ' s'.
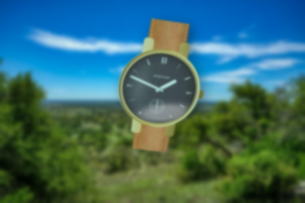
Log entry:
1 h 48 min
